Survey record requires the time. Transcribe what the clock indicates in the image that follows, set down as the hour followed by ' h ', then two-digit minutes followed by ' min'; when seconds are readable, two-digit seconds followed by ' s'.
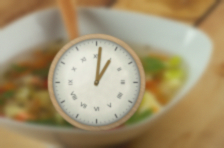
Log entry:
1 h 01 min
